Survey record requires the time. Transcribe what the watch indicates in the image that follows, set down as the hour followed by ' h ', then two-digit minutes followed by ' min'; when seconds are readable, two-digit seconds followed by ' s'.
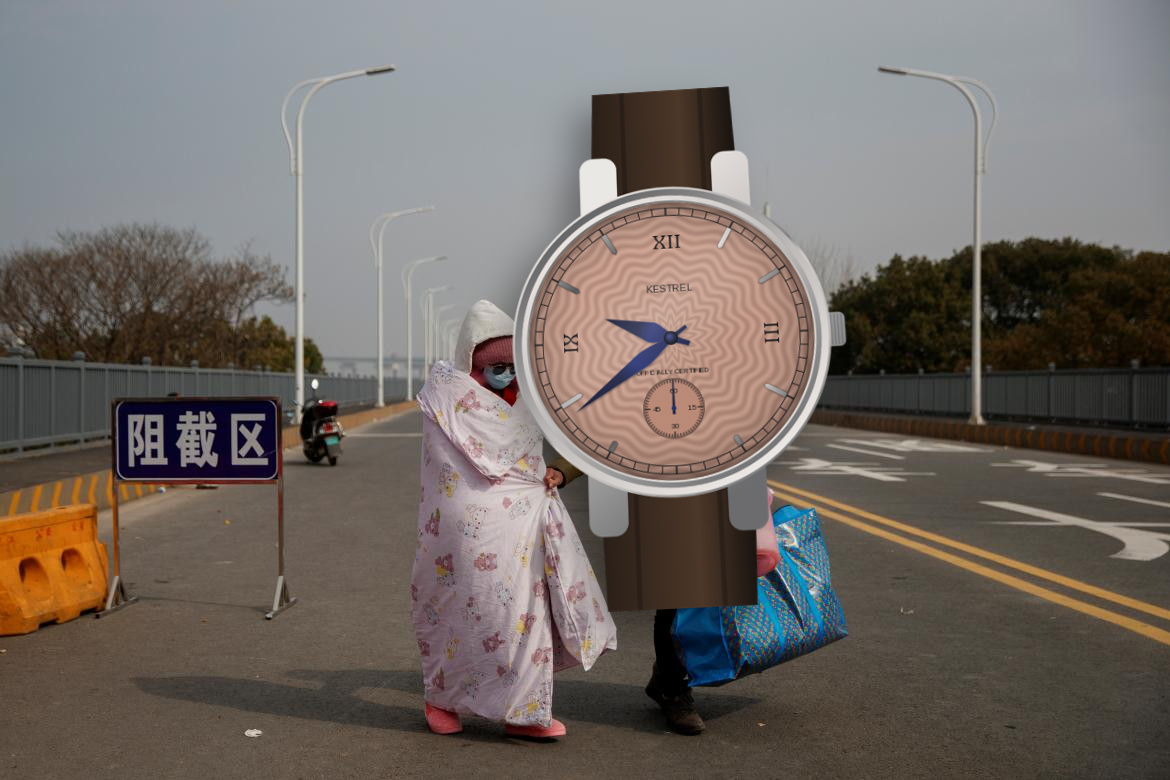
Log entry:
9 h 39 min
